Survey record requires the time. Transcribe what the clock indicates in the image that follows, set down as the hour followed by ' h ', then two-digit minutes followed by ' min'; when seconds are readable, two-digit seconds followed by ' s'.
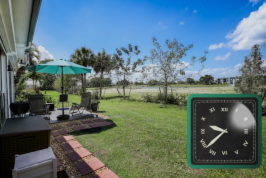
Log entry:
9 h 38 min
